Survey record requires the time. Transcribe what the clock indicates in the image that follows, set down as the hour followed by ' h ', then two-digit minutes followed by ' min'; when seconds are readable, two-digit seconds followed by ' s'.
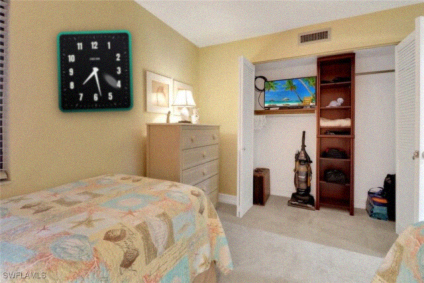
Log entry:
7 h 28 min
